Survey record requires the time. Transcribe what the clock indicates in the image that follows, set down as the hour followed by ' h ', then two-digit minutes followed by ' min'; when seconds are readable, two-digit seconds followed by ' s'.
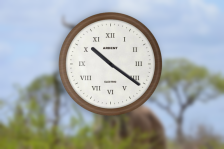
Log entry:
10 h 21 min
